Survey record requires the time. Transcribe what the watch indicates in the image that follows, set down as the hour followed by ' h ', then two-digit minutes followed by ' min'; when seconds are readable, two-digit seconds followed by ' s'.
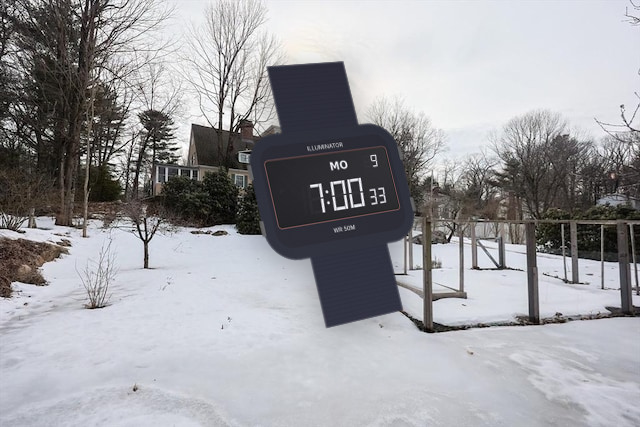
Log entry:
7 h 00 min 33 s
